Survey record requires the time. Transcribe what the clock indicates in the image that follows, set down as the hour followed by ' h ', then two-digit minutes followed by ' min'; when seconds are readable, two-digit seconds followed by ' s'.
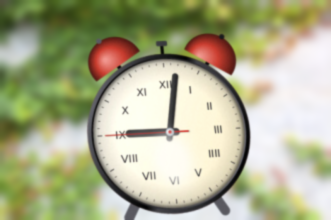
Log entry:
9 h 01 min 45 s
